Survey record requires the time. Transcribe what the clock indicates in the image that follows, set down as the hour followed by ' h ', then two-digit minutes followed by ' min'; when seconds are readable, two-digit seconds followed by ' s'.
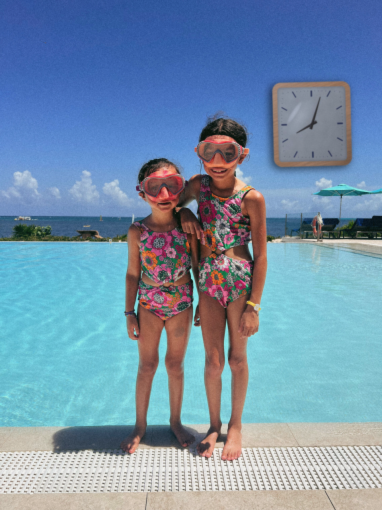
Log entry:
8 h 03 min
